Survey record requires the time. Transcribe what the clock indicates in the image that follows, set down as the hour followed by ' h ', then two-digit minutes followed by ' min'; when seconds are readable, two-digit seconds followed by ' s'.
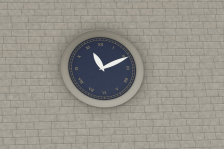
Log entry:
11 h 11 min
